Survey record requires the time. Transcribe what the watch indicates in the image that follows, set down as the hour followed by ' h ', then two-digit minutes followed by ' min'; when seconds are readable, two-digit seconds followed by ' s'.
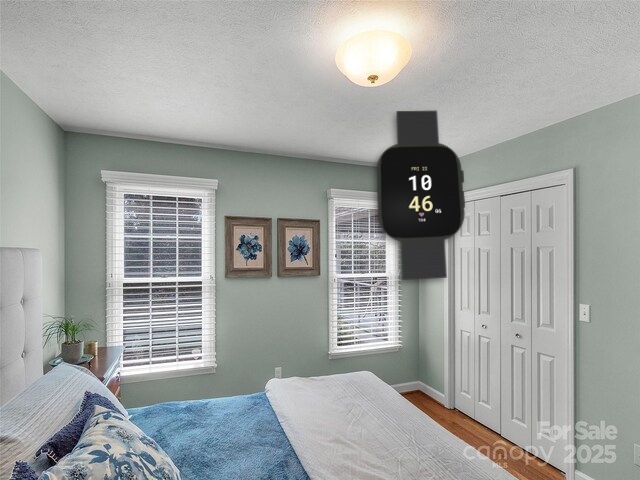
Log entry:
10 h 46 min
